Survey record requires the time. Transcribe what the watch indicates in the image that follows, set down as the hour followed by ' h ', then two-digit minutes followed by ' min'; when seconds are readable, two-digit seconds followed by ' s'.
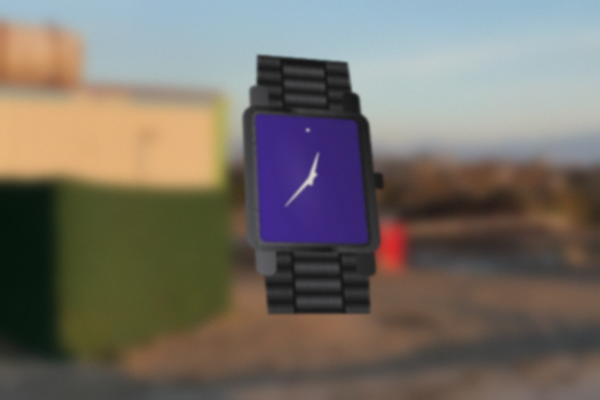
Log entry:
12 h 37 min
